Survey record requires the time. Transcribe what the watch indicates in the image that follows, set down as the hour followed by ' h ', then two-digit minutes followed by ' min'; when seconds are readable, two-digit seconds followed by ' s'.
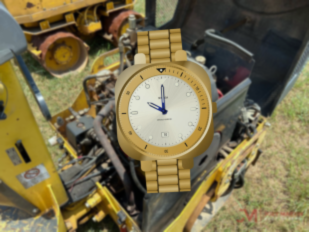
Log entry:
10 h 00 min
